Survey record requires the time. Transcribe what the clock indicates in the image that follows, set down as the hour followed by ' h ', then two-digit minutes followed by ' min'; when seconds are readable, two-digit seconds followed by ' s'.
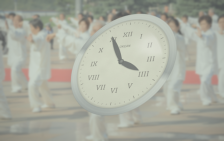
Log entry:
3 h 55 min
